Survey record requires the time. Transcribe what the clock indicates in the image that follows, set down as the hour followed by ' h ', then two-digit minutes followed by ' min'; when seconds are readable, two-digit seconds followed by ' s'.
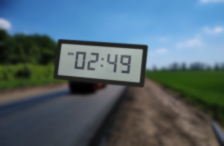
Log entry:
2 h 49 min
